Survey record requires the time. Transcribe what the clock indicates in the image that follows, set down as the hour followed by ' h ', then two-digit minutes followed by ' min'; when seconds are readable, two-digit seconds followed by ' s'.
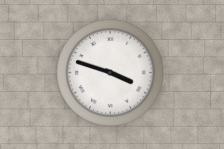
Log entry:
3 h 48 min
